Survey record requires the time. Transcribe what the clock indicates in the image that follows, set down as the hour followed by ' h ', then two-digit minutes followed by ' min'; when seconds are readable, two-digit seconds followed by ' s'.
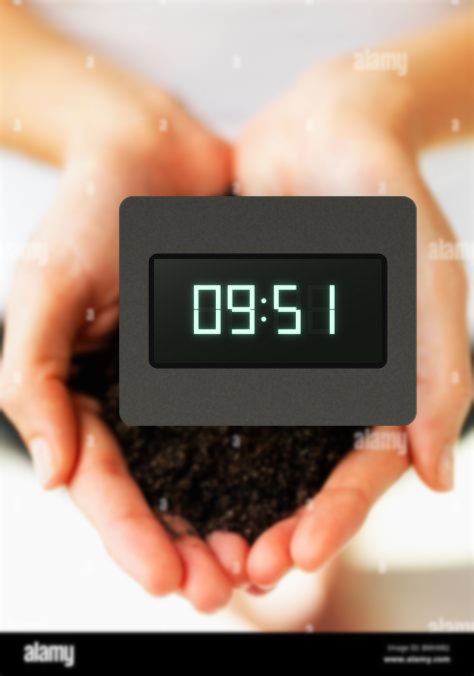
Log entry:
9 h 51 min
